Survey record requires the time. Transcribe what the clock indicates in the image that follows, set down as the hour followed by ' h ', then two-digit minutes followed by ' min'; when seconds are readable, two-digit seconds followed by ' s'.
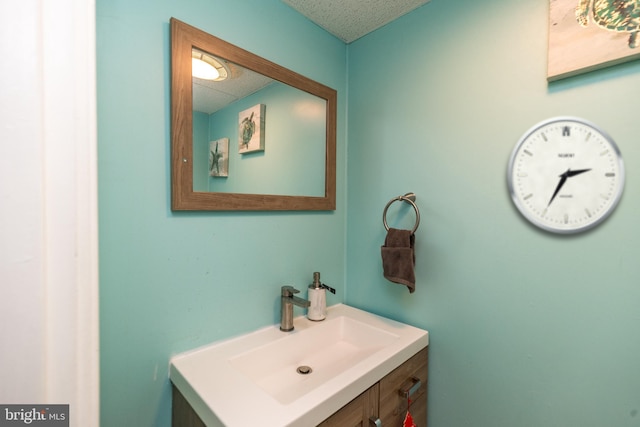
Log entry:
2 h 35 min
